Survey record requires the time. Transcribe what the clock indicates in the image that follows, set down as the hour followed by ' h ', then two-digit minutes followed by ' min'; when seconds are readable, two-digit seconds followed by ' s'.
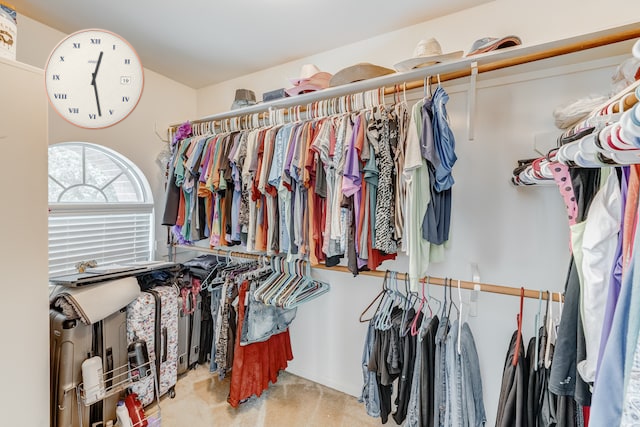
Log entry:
12 h 28 min
